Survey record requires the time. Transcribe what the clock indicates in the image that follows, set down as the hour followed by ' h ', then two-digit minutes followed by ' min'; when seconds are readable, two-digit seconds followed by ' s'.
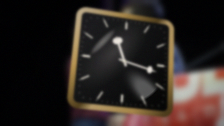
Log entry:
11 h 17 min
